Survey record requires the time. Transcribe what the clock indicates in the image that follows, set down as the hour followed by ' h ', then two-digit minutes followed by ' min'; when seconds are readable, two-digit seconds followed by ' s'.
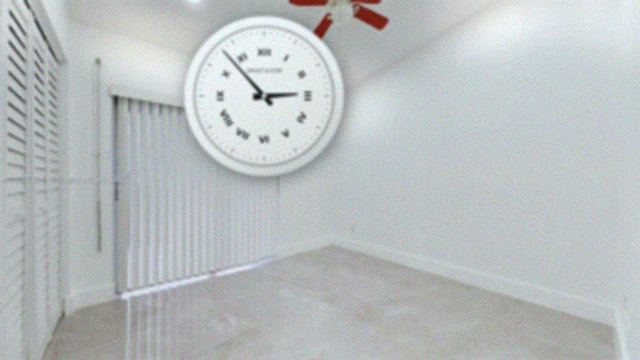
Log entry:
2 h 53 min
